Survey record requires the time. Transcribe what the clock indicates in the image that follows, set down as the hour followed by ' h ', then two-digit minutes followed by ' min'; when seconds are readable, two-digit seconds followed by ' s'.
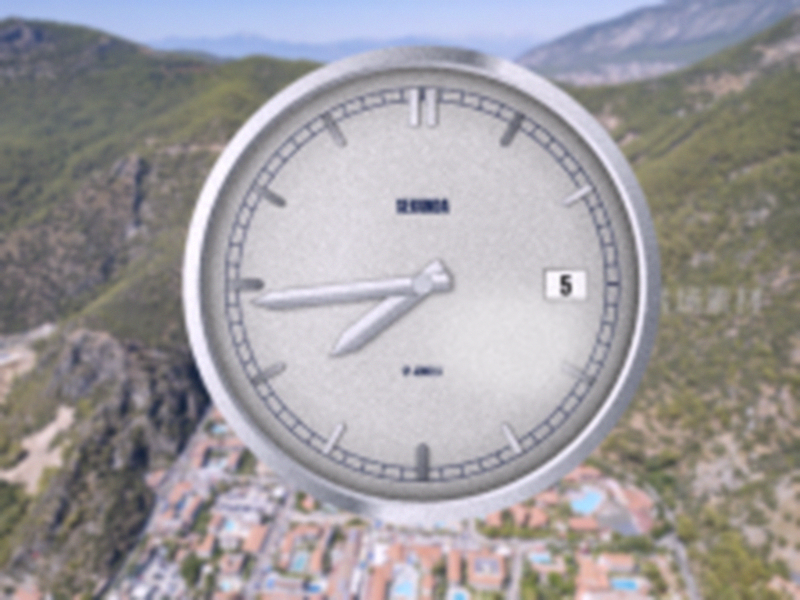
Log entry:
7 h 44 min
